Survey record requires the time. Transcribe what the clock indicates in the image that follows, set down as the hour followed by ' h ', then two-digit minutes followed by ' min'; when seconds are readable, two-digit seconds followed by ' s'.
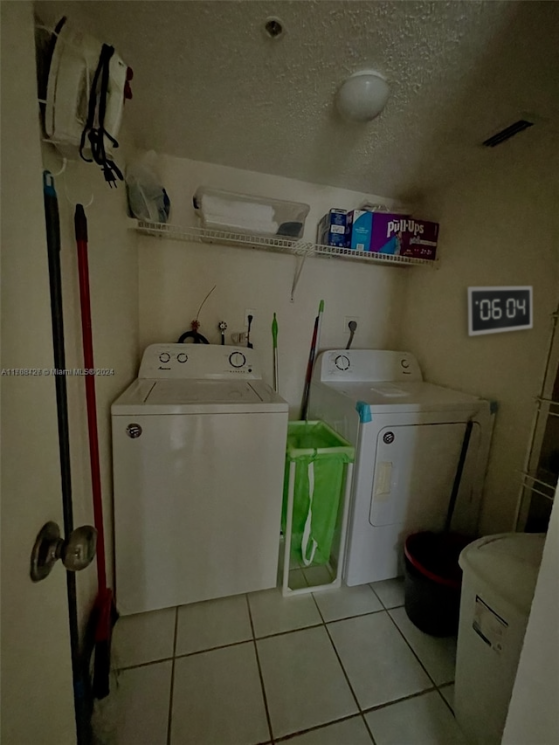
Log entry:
6 h 04 min
